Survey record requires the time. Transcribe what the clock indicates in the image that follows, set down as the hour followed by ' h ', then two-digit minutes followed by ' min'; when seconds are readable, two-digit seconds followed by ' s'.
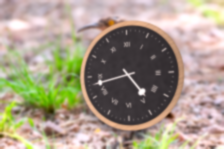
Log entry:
4 h 43 min
